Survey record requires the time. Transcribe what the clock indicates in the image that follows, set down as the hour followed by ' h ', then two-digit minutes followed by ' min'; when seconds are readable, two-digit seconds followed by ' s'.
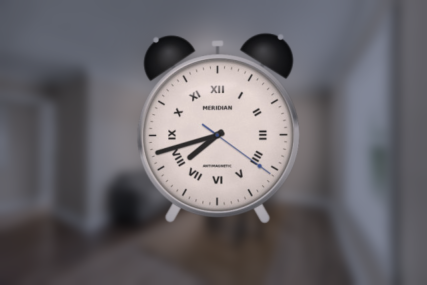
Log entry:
7 h 42 min 21 s
